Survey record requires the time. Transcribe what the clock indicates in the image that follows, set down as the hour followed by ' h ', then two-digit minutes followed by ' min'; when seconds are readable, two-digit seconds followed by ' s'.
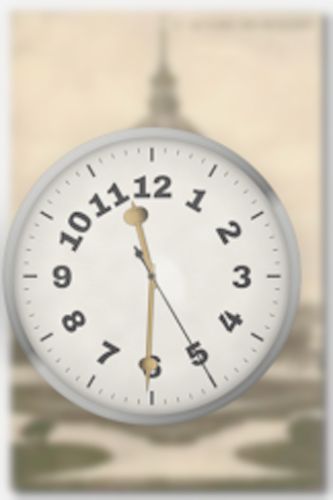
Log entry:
11 h 30 min 25 s
